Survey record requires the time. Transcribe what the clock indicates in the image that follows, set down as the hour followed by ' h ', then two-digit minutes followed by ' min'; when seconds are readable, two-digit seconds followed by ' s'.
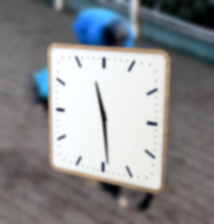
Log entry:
11 h 29 min
